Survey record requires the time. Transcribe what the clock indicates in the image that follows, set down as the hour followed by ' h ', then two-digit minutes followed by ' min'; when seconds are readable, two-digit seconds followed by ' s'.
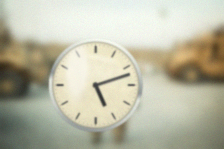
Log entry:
5 h 12 min
